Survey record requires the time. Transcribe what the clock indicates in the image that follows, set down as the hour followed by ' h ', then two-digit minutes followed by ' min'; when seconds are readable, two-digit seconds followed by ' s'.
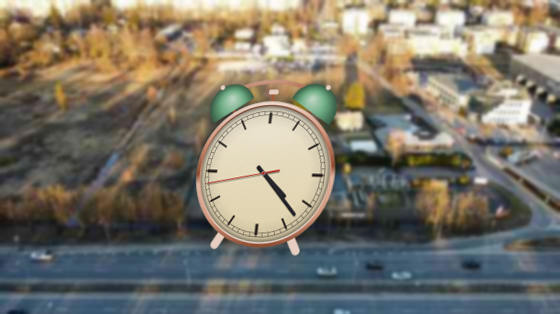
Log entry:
4 h 22 min 43 s
